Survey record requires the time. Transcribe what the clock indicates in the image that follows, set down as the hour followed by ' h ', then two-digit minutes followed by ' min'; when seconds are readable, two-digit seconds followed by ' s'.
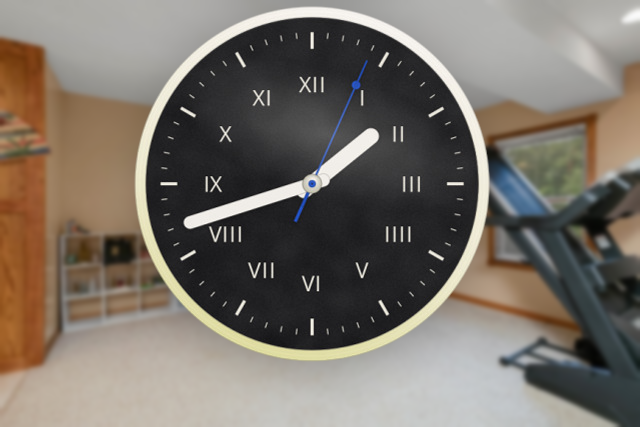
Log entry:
1 h 42 min 04 s
